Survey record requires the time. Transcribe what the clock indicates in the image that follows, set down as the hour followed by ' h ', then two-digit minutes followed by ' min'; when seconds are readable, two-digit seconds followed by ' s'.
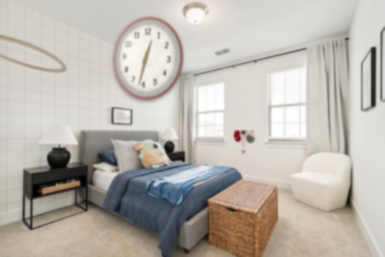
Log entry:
12 h 32 min
